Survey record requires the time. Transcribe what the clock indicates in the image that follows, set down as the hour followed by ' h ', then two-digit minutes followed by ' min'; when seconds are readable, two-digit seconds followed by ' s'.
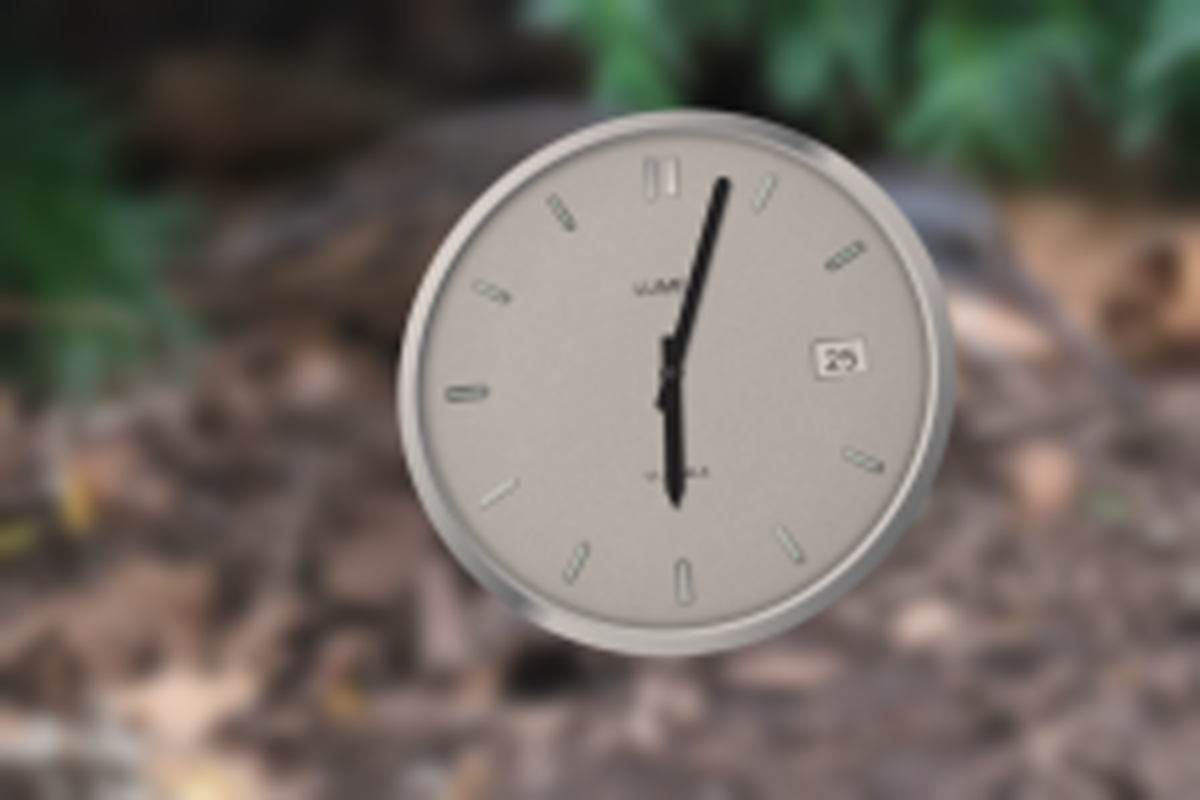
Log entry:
6 h 03 min
